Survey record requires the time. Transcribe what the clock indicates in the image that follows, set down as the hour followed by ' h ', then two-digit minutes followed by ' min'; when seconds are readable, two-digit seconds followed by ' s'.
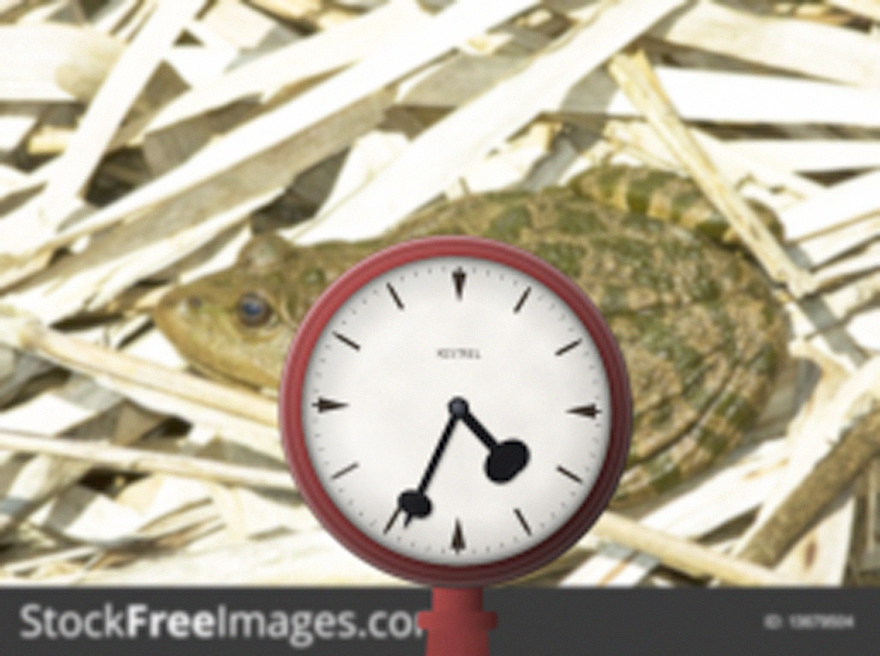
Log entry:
4 h 34 min
